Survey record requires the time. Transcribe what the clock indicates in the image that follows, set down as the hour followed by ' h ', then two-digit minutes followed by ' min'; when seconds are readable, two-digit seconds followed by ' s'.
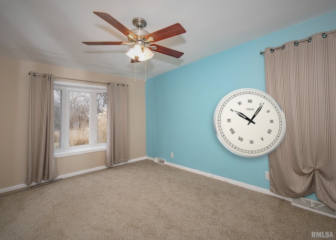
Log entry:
10 h 06 min
